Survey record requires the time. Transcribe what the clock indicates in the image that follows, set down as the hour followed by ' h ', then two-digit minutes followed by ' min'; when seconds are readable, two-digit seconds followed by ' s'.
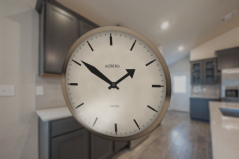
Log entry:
1 h 51 min
